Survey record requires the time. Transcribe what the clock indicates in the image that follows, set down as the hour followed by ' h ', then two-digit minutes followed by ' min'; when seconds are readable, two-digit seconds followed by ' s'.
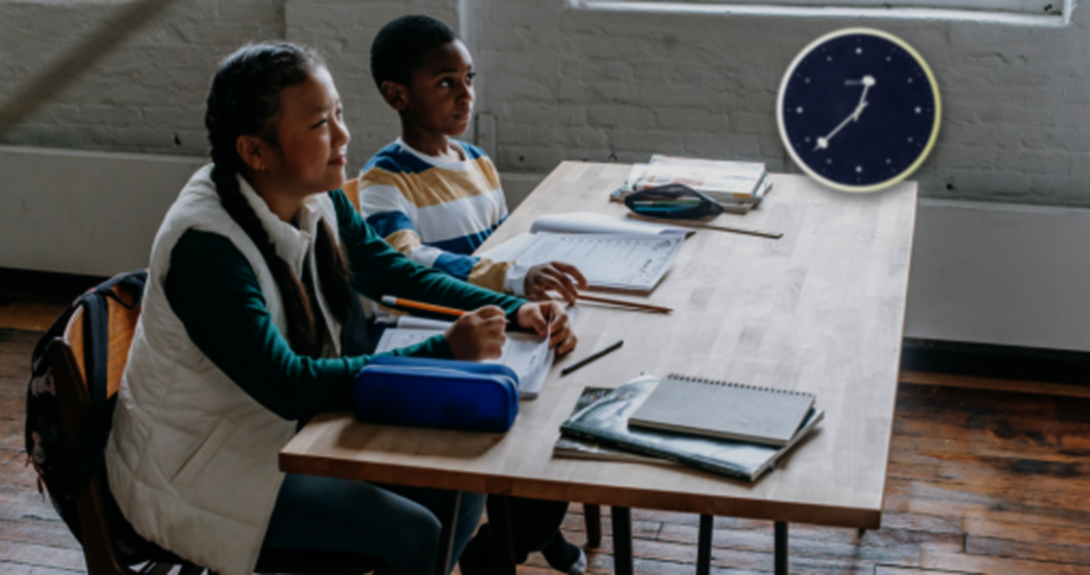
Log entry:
12 h 38 min
